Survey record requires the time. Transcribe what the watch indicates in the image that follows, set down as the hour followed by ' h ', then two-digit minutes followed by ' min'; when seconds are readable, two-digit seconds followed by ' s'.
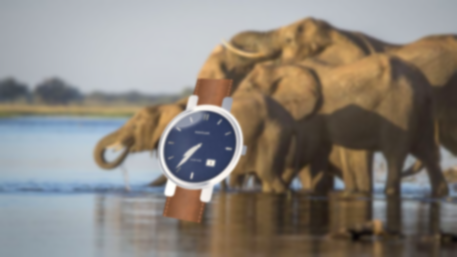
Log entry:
7 h 36 min
